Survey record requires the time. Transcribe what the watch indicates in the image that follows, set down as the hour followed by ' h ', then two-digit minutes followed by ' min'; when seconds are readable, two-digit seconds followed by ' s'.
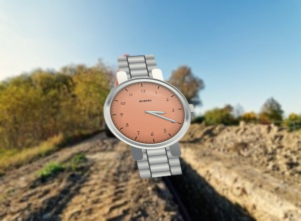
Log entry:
3 h 20 min
